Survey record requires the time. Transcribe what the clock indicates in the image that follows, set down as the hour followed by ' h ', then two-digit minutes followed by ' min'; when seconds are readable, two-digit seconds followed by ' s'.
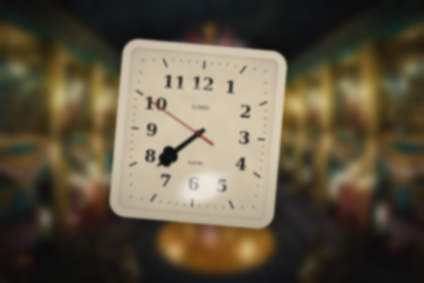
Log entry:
7 h 37 min 50 s
